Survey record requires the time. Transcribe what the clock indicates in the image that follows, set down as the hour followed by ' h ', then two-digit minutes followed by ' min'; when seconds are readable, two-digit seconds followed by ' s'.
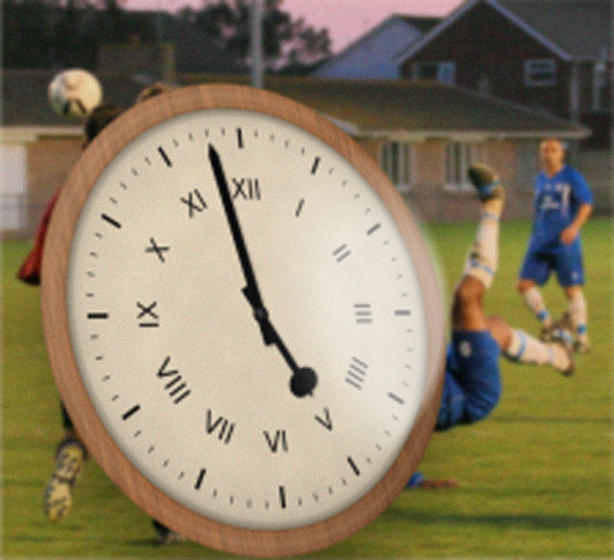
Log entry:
4 h 58 min
